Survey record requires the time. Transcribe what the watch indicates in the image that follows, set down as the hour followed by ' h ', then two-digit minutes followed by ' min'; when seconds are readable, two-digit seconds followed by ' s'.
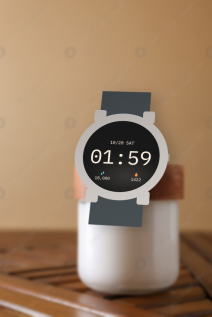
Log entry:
1 h 59 min
